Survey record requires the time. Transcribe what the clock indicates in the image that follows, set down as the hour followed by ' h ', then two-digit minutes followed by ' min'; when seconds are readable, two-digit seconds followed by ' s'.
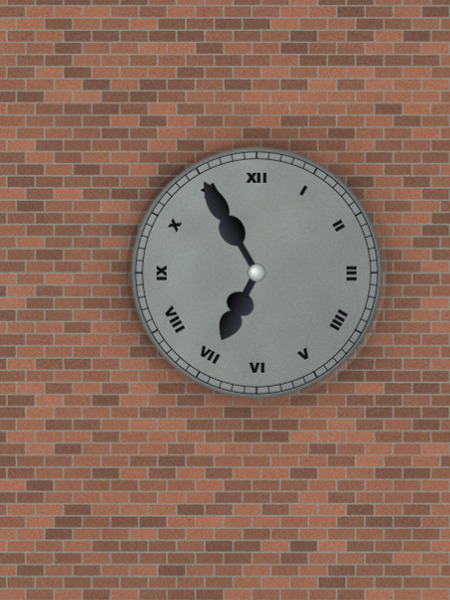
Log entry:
6 h 55 min
